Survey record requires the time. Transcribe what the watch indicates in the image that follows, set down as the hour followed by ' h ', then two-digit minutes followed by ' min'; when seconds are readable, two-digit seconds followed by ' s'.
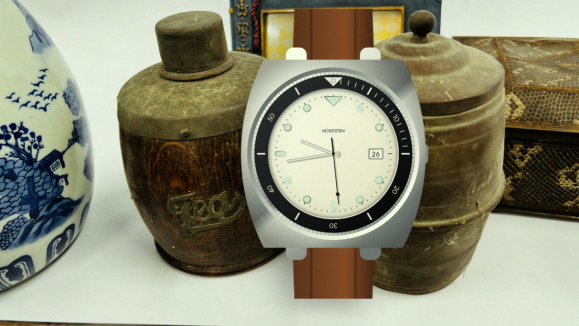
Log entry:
9 h 43 min 29 s
